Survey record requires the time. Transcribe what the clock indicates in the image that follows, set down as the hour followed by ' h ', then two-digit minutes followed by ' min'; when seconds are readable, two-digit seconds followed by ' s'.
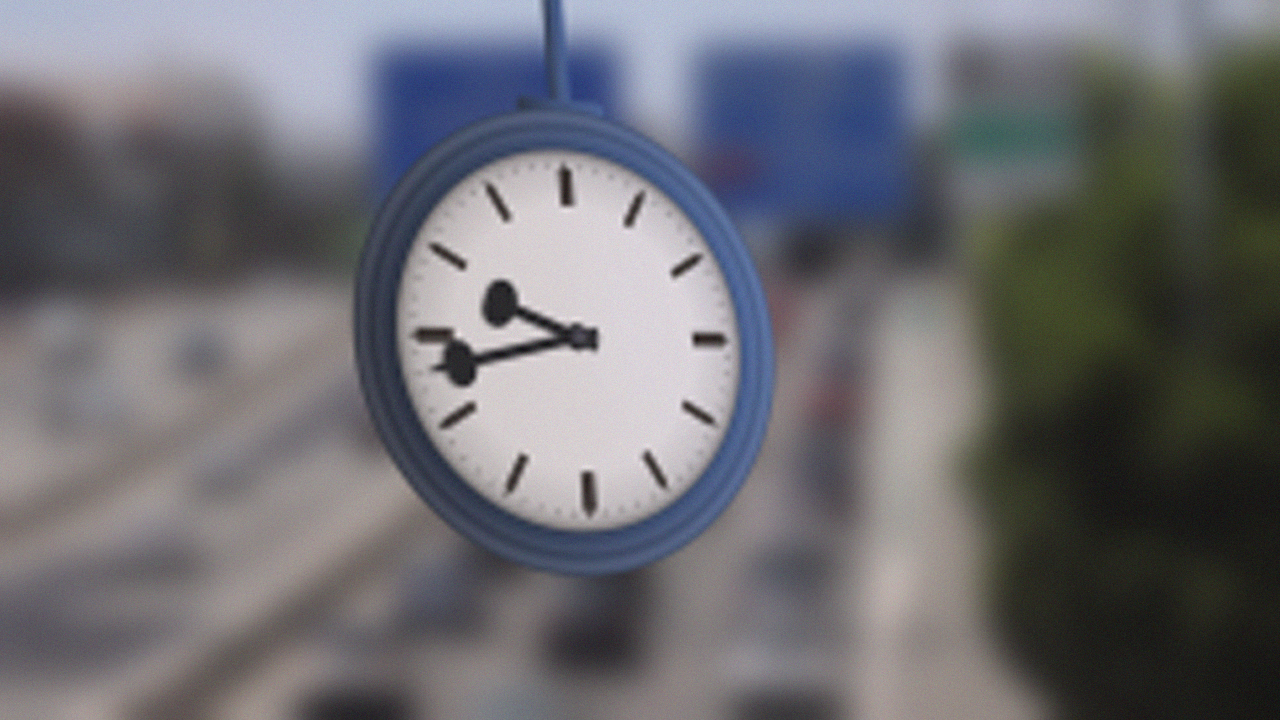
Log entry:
9 h 43 min
